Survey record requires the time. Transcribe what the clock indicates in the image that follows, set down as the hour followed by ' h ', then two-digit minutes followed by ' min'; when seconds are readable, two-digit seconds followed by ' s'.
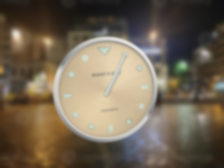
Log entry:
1 h 05 min
